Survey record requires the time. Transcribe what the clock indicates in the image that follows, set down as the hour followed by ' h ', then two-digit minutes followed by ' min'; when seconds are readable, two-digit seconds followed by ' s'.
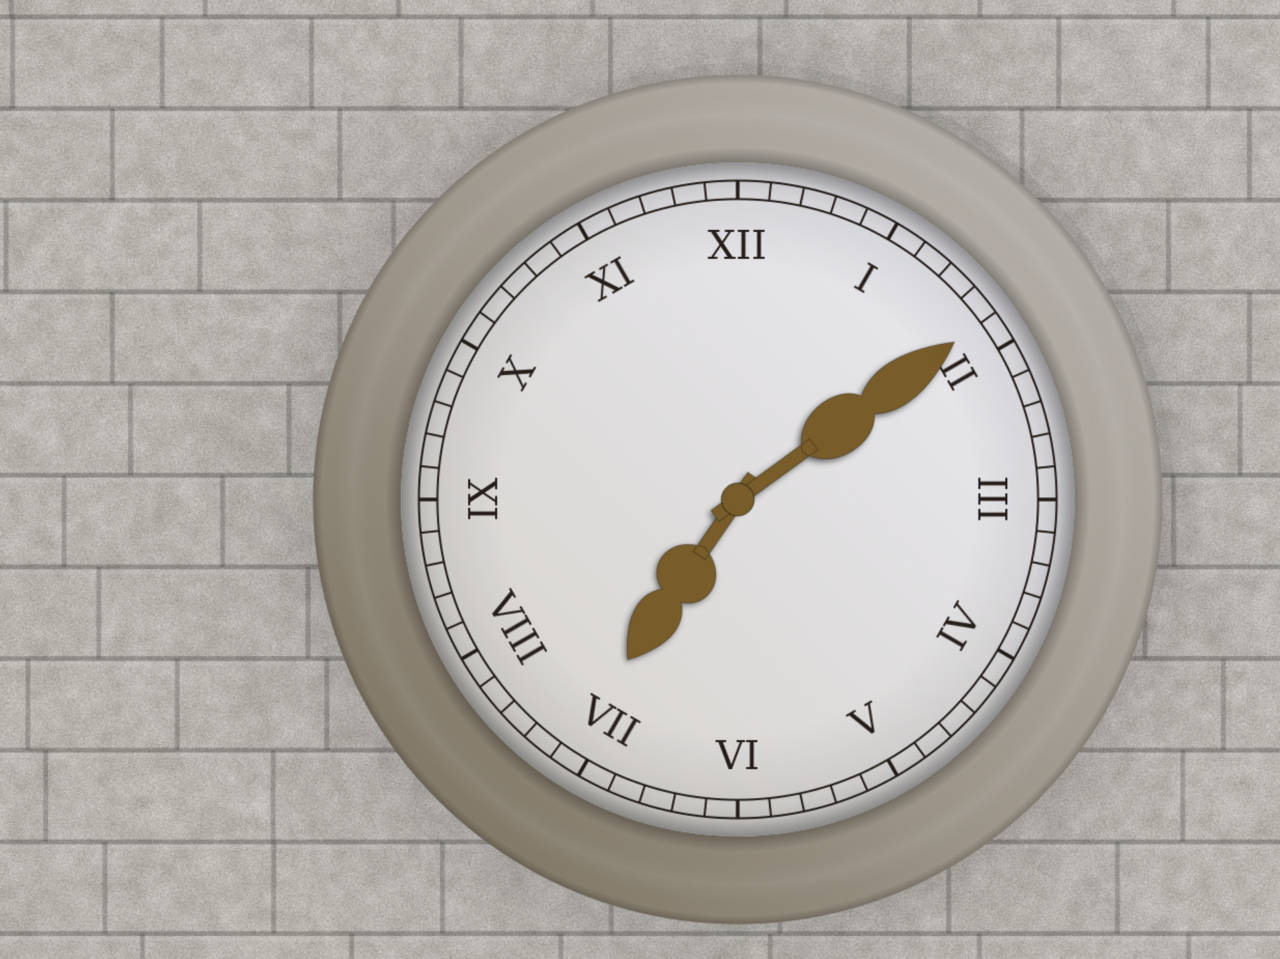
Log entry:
7 h 09 min
